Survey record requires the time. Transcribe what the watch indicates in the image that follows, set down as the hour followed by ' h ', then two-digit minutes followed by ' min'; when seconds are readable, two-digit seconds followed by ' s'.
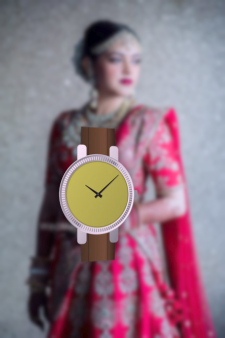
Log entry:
10 h 08 min
